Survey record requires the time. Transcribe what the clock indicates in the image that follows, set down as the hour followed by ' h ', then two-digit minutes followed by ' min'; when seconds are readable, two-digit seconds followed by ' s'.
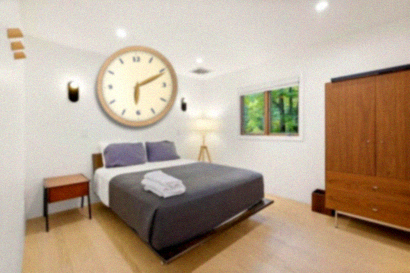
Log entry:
6 h 11 min
